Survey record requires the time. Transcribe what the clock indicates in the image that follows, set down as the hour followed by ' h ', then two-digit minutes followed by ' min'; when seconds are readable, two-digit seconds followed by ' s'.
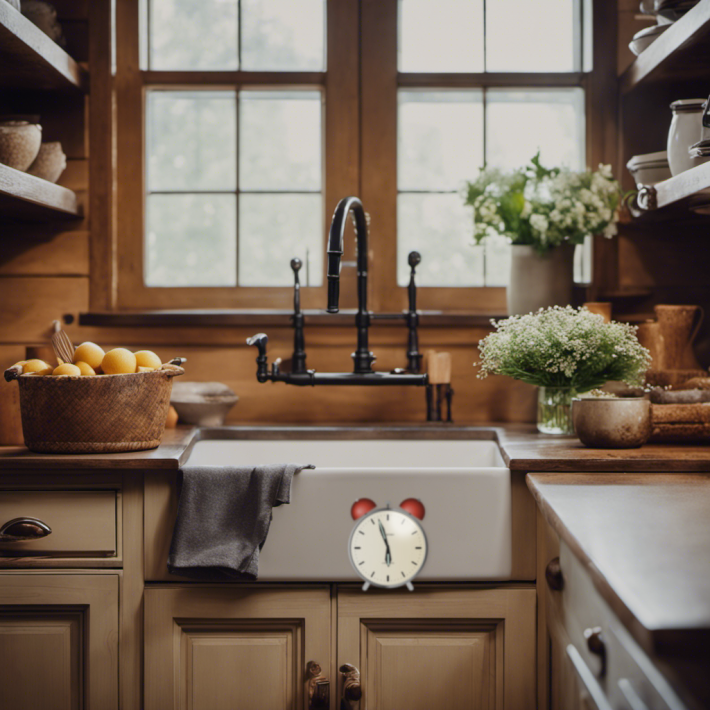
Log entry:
5 h 57 min
